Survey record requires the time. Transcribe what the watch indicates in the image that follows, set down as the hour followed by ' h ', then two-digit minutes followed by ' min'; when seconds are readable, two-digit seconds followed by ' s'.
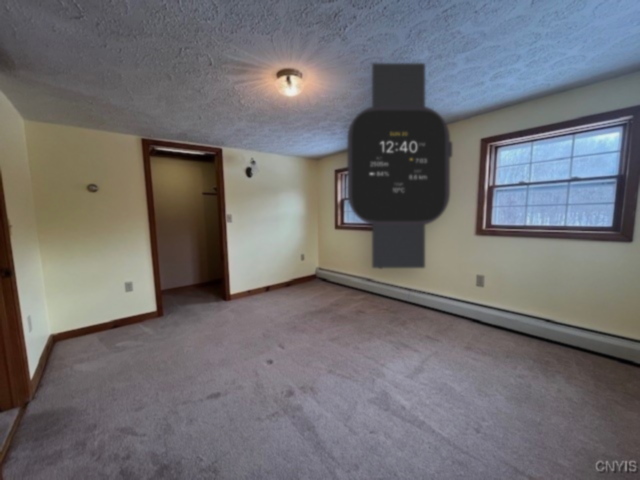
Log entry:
12 h 40 min
